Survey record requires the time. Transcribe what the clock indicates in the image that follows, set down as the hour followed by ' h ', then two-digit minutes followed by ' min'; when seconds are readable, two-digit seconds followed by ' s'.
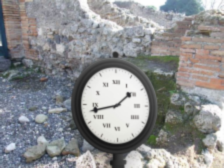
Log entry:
1 h 43 min
